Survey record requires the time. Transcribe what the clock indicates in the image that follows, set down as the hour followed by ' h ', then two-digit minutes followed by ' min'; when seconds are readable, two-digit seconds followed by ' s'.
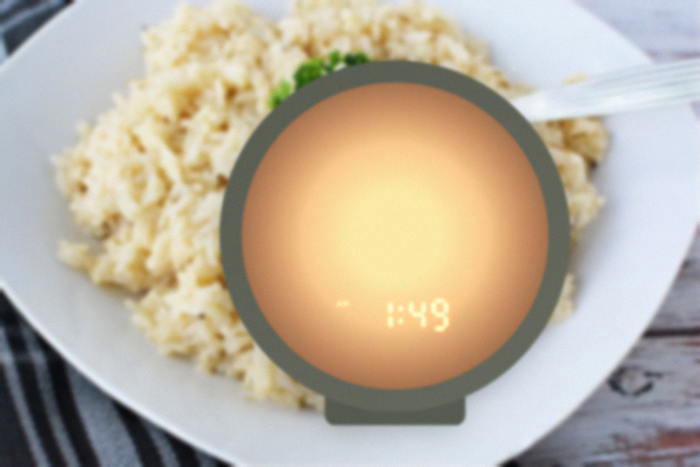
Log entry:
1 h 49 min
